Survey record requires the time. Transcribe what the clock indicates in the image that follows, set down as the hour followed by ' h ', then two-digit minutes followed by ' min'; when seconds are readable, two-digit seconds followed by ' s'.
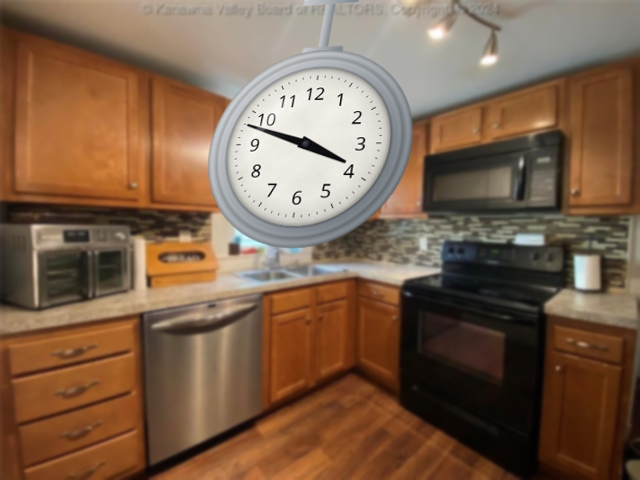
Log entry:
3 h 48 min
